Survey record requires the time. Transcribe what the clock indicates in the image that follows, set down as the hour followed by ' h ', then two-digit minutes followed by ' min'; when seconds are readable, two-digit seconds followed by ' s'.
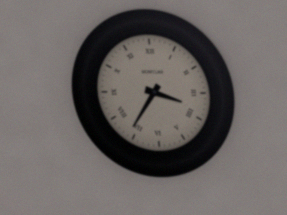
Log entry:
3 h 36 min
